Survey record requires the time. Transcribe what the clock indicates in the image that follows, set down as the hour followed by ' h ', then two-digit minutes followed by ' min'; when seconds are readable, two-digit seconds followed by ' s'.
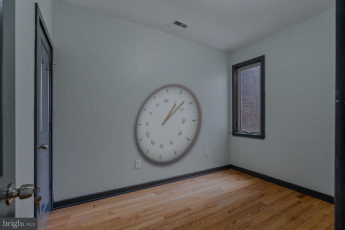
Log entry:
1 h 08 min
